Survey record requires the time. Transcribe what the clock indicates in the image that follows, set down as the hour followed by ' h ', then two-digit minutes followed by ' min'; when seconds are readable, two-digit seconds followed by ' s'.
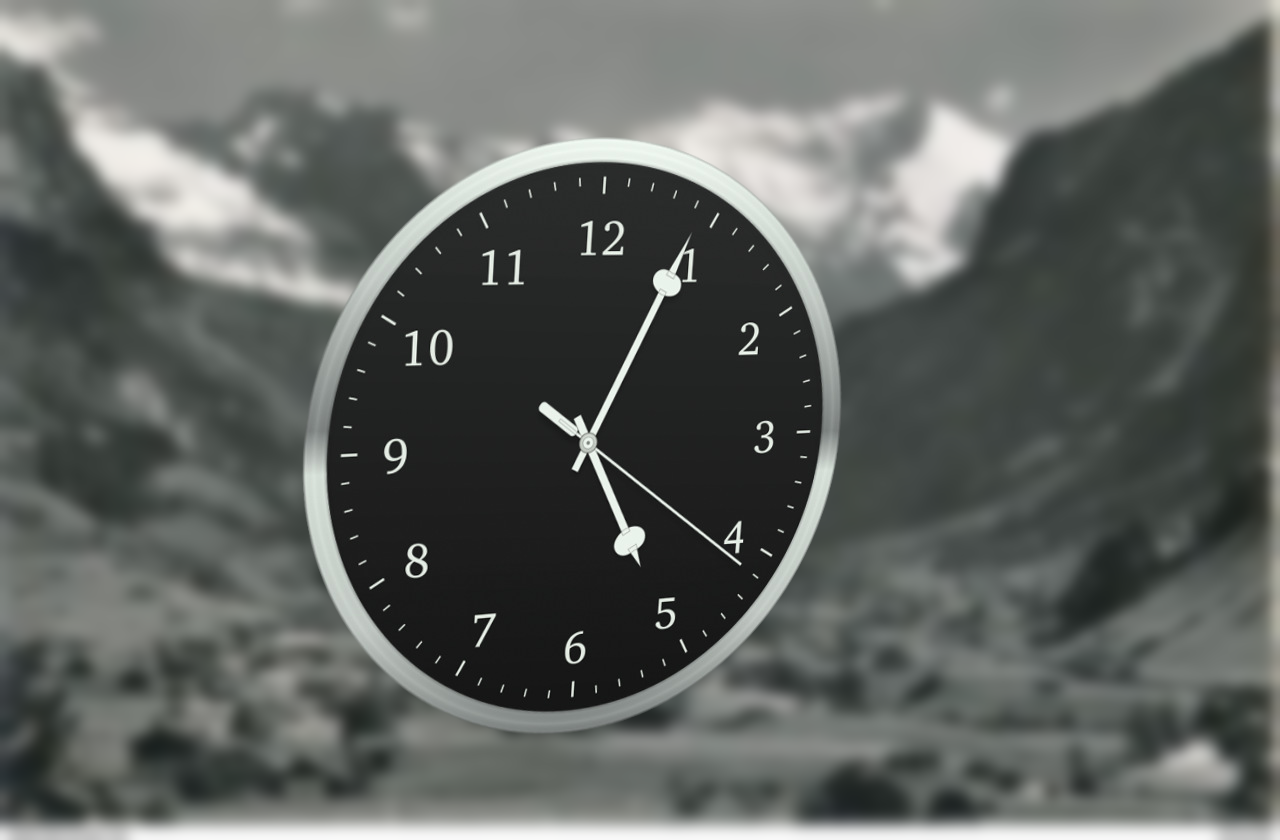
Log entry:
5 h 04 min 21 s
